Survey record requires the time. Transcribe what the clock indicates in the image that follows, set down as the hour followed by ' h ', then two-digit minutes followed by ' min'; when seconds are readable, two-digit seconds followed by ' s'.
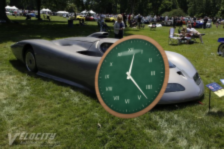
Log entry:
12 h 23 min
